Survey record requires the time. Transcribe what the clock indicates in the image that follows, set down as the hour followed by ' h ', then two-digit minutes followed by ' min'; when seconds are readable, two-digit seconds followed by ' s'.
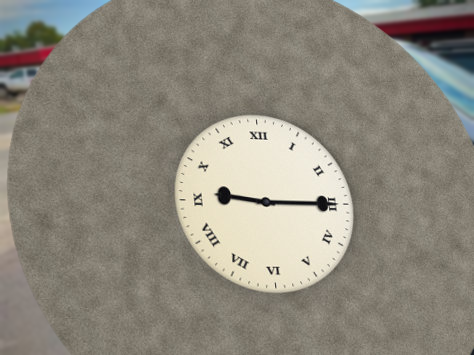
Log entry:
9 h 15 min
